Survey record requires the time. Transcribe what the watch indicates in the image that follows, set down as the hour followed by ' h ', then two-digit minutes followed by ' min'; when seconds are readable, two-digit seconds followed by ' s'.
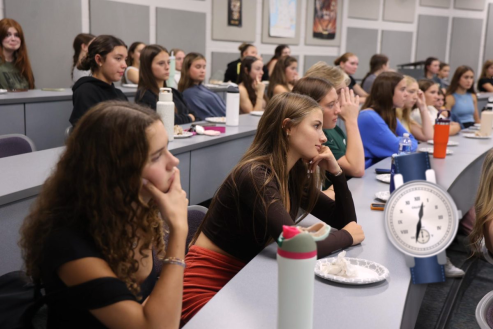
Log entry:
12 h 33 min
